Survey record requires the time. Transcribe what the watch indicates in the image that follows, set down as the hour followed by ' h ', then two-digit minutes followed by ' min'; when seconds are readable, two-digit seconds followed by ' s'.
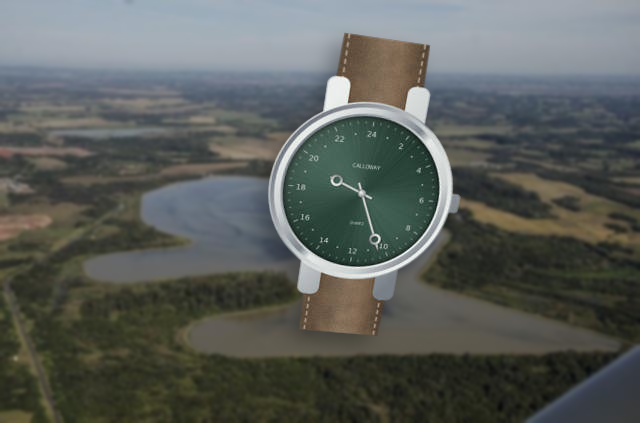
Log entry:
19 h 26 min
